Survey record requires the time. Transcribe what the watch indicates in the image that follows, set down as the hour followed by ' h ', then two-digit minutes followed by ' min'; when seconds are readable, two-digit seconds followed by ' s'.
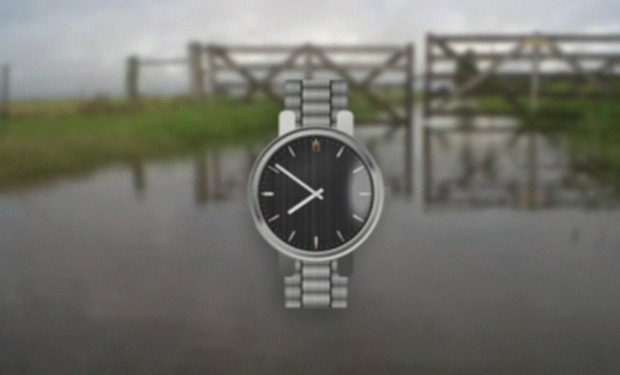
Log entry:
7 h 51 min
